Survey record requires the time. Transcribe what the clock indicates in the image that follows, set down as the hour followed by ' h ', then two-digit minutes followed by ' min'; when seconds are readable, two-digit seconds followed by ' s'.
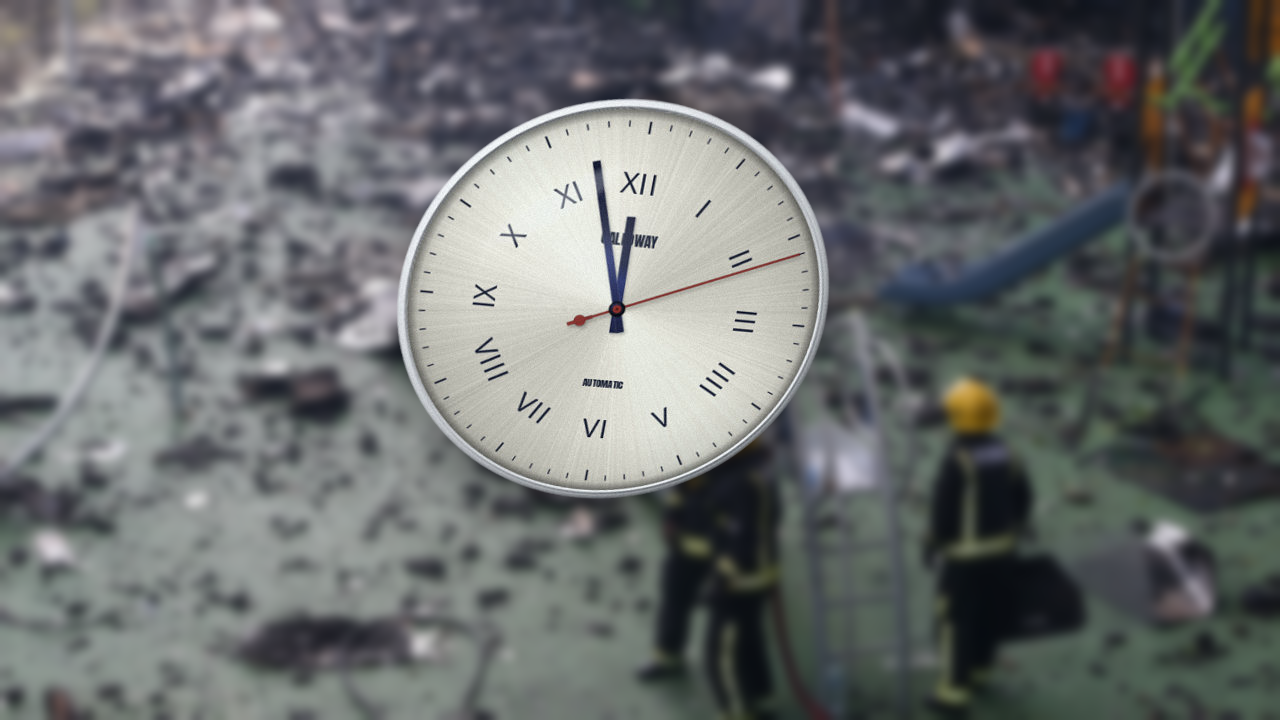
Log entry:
11 h 57 min 11 s
